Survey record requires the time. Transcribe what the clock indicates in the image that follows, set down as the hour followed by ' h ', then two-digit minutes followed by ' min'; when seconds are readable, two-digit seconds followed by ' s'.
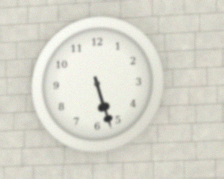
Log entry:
5 h 27 min
